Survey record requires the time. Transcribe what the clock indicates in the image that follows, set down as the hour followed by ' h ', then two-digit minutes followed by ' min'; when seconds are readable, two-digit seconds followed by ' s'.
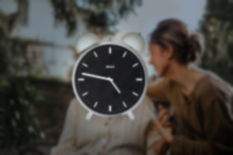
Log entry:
4 h 47 min
